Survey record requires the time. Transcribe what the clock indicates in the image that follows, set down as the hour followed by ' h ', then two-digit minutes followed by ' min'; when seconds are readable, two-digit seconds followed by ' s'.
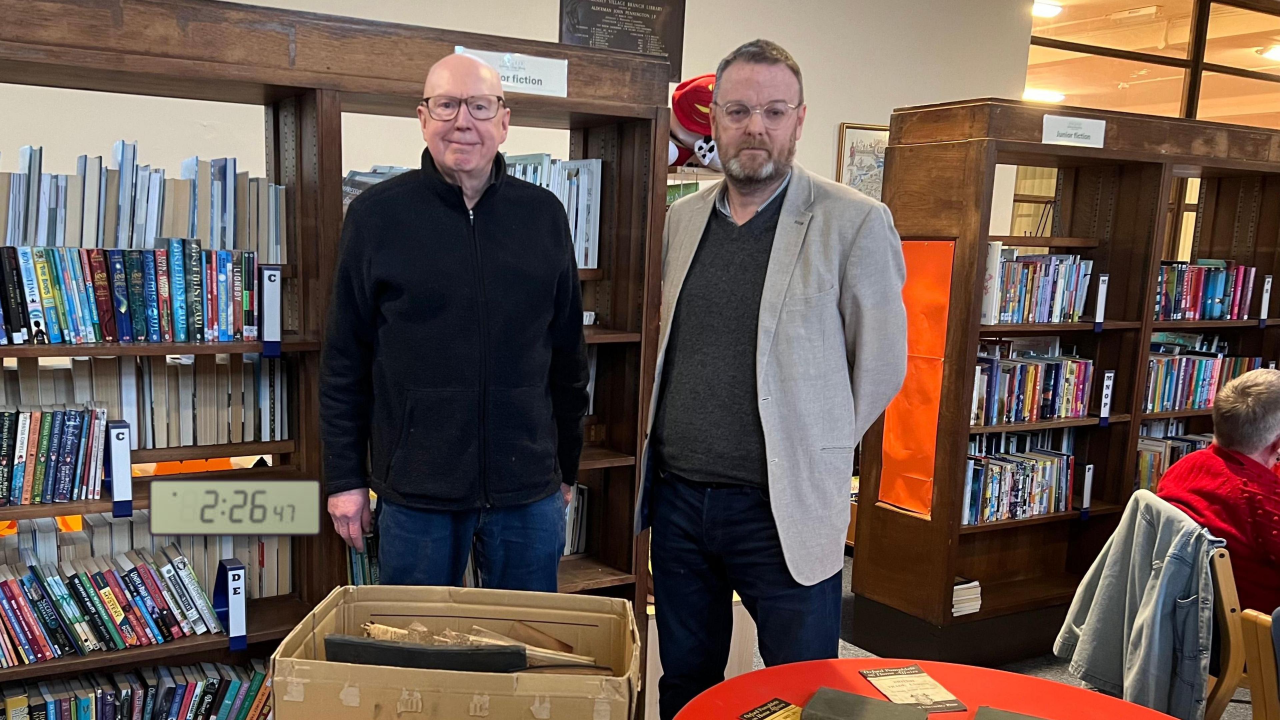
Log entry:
2 h 26 min 47 s
